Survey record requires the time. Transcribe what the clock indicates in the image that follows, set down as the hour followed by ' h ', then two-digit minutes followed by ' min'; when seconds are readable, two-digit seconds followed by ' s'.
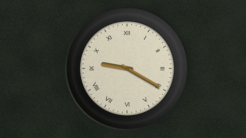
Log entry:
9 h 20 min
